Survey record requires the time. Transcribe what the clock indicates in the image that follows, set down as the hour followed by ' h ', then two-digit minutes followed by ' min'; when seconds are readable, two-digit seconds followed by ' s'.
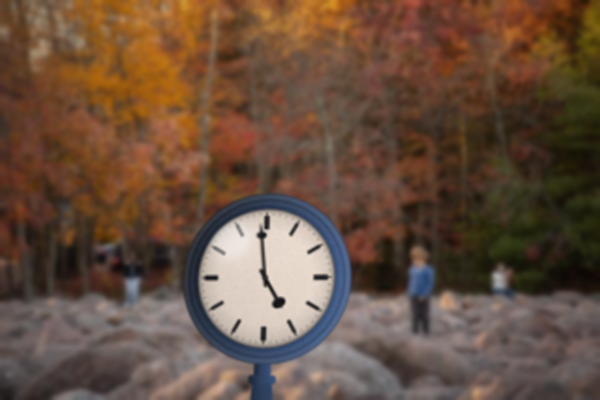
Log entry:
4 h 59 min
